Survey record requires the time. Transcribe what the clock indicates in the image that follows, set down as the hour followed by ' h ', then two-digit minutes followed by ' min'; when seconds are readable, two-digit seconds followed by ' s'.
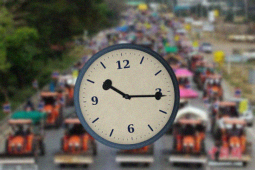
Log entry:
10 h 16 min
